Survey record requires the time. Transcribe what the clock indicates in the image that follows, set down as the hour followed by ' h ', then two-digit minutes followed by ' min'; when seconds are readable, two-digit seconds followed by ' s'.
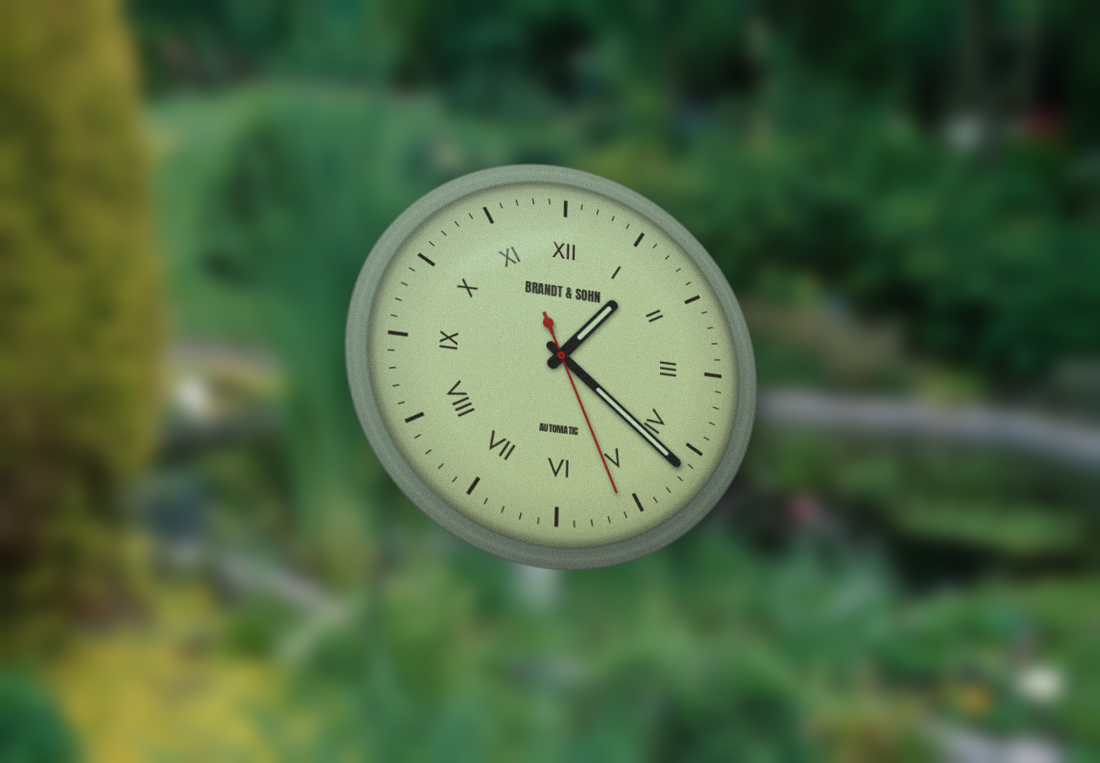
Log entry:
1 h 21 min 26 s
